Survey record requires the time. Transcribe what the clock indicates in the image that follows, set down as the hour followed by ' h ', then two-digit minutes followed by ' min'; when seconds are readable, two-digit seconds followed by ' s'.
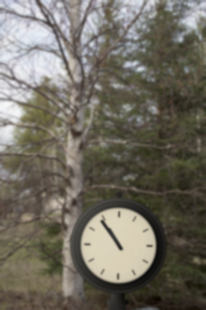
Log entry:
10 h 54 min
